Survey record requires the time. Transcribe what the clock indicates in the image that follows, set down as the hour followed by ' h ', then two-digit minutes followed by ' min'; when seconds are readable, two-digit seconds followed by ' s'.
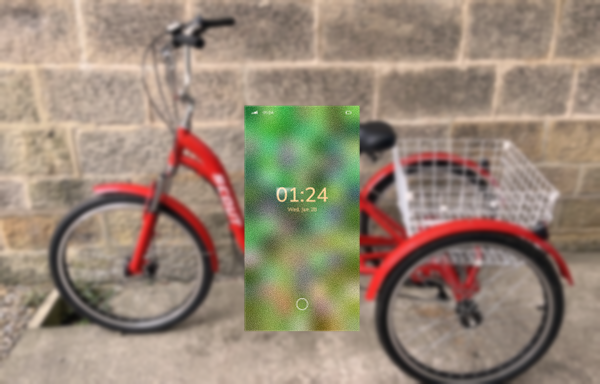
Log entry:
1 h 24 min
